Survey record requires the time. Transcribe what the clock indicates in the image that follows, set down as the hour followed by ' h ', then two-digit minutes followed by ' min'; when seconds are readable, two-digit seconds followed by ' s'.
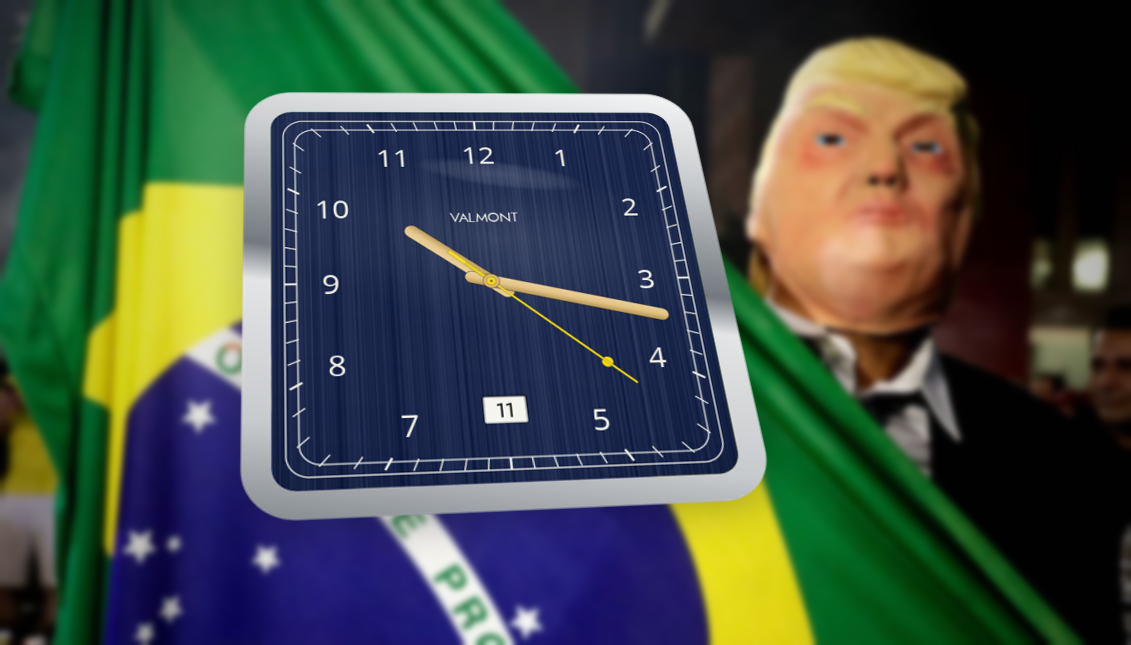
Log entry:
10 h 17 min 22 s
